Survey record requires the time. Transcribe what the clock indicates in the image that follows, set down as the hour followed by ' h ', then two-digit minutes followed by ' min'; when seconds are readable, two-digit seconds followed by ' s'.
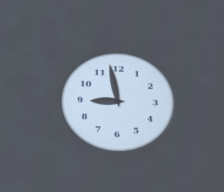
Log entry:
8 h 58 min
